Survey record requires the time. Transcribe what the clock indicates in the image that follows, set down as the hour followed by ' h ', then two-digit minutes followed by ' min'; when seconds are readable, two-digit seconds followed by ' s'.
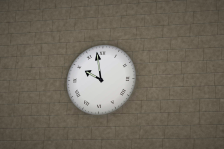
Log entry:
9 h 58 min
